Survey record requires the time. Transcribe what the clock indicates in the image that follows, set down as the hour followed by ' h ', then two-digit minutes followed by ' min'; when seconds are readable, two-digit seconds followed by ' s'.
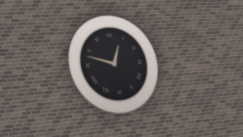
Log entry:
12 h 48 min
